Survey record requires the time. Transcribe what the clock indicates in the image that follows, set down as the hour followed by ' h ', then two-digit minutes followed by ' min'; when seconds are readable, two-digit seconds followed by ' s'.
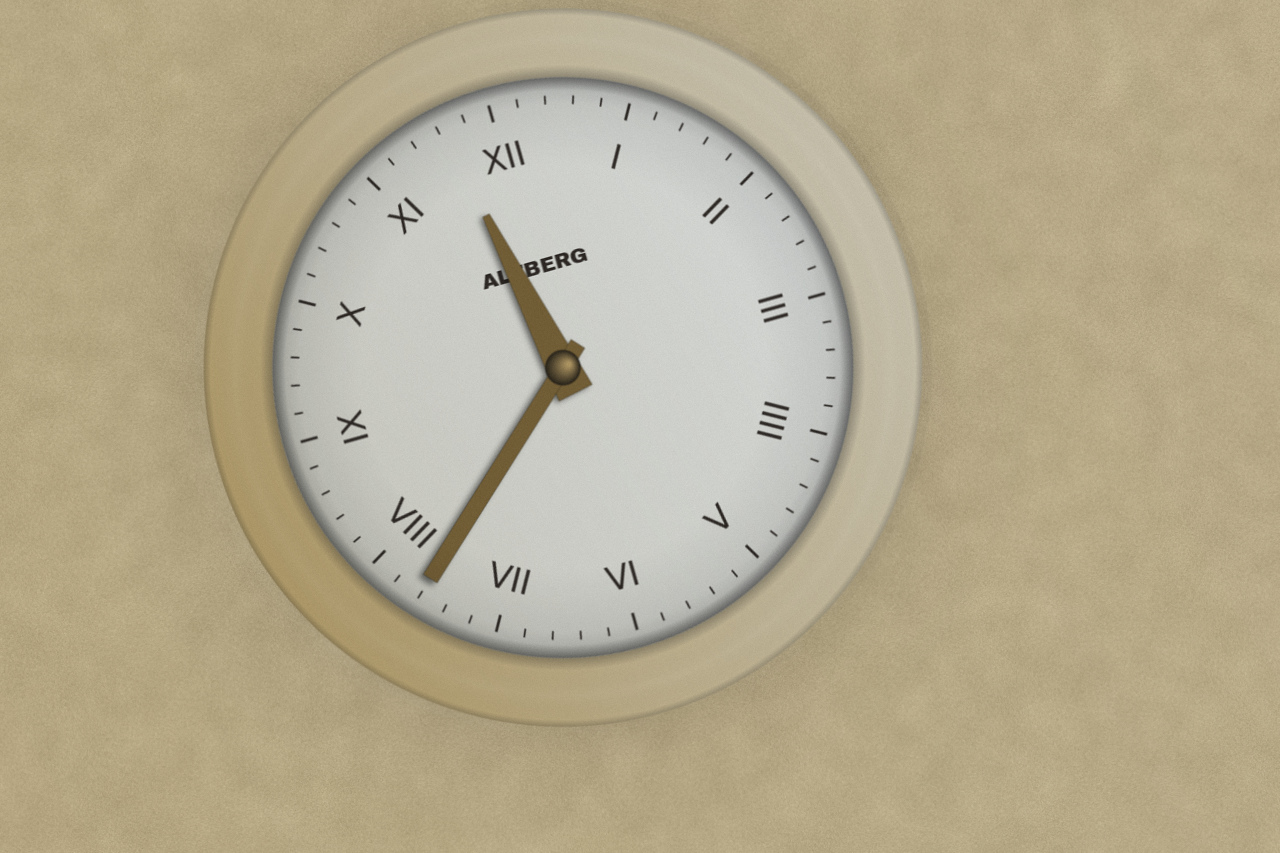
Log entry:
11 h 38 min
